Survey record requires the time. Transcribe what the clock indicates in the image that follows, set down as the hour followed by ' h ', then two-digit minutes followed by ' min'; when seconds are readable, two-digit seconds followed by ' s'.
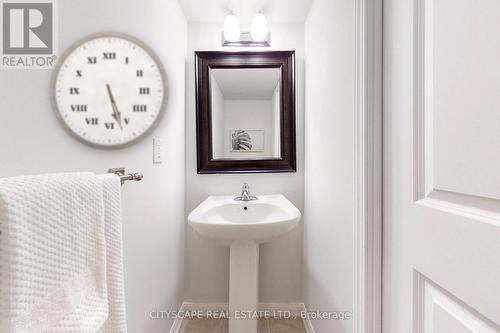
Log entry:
5 h 27 min
